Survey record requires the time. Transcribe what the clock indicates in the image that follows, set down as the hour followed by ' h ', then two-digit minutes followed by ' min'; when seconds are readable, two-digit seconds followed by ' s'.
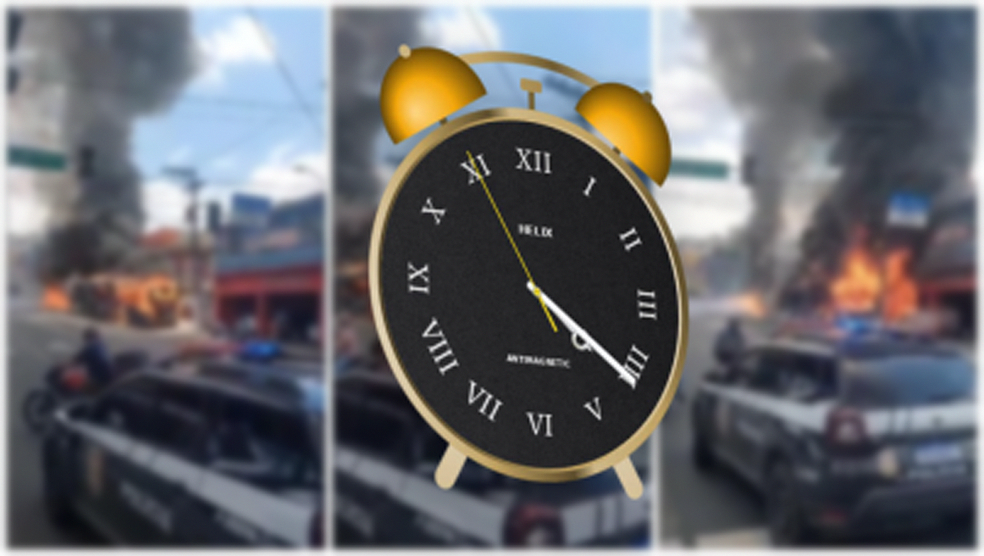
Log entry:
4 h 20 min 55 s
